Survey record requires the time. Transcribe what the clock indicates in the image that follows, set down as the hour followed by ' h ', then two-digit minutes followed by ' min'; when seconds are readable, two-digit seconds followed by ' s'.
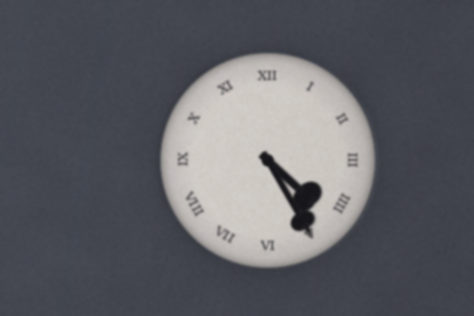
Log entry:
4 h 25 min
